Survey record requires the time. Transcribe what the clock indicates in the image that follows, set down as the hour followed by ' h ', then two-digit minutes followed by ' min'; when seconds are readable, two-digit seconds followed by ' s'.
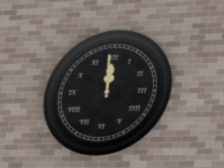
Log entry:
11 h 59 min
